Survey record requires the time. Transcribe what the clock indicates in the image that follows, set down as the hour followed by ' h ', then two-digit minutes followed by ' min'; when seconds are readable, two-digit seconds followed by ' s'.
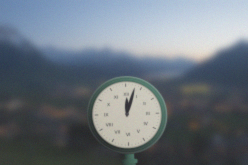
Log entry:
12 h 03 min
